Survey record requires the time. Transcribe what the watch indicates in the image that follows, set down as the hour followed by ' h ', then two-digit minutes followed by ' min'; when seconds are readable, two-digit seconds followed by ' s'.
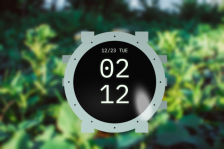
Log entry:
2 h 12 min
